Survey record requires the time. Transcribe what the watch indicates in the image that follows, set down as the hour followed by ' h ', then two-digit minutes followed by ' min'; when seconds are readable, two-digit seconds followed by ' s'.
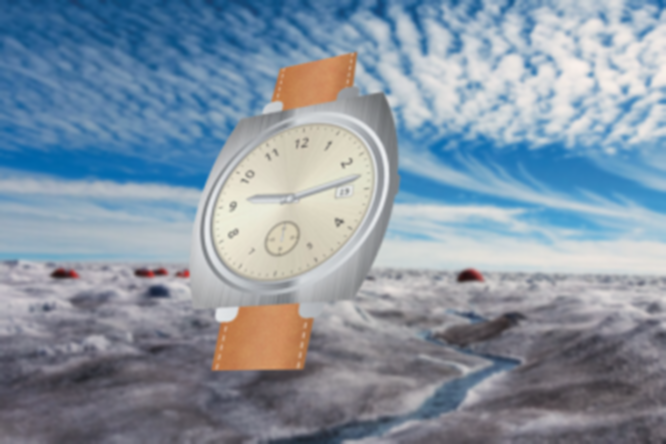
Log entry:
9 h 13 min
